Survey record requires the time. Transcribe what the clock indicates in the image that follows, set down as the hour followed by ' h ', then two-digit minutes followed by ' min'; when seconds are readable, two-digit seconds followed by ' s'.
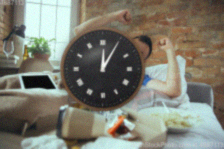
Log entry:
12 h 05 min
